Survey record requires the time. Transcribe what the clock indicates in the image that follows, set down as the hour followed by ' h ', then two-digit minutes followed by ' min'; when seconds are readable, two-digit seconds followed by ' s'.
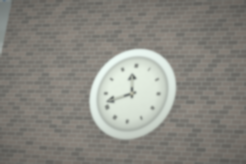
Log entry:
11 h 42 min
